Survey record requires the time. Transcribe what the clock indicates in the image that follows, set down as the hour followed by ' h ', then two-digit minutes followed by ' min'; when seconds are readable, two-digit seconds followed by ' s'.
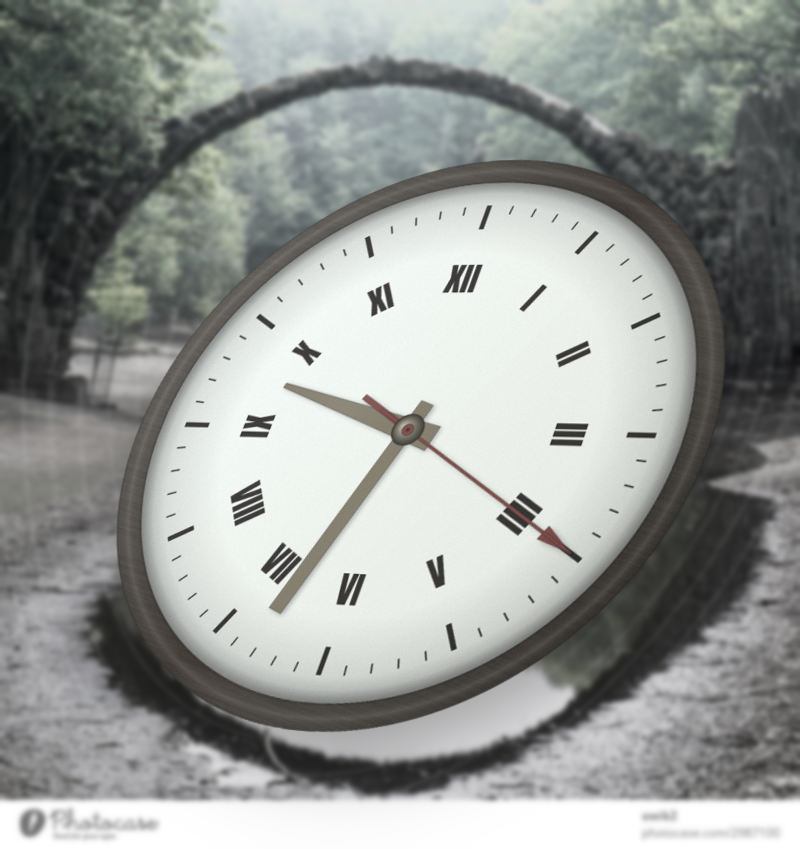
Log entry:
9 h 33 min 20 s
